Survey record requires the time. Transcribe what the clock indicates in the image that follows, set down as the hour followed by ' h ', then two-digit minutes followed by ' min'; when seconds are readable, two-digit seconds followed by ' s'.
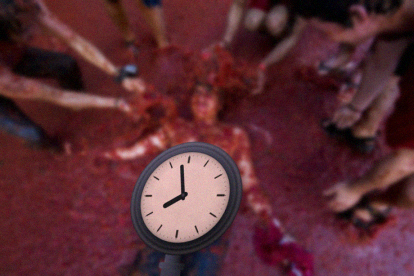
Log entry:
7 h 58 min
